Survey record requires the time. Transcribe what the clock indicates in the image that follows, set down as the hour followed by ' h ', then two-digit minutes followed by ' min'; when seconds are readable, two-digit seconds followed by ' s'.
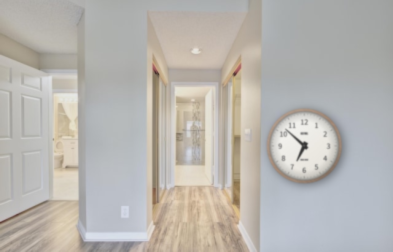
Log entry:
6 h 52 min
